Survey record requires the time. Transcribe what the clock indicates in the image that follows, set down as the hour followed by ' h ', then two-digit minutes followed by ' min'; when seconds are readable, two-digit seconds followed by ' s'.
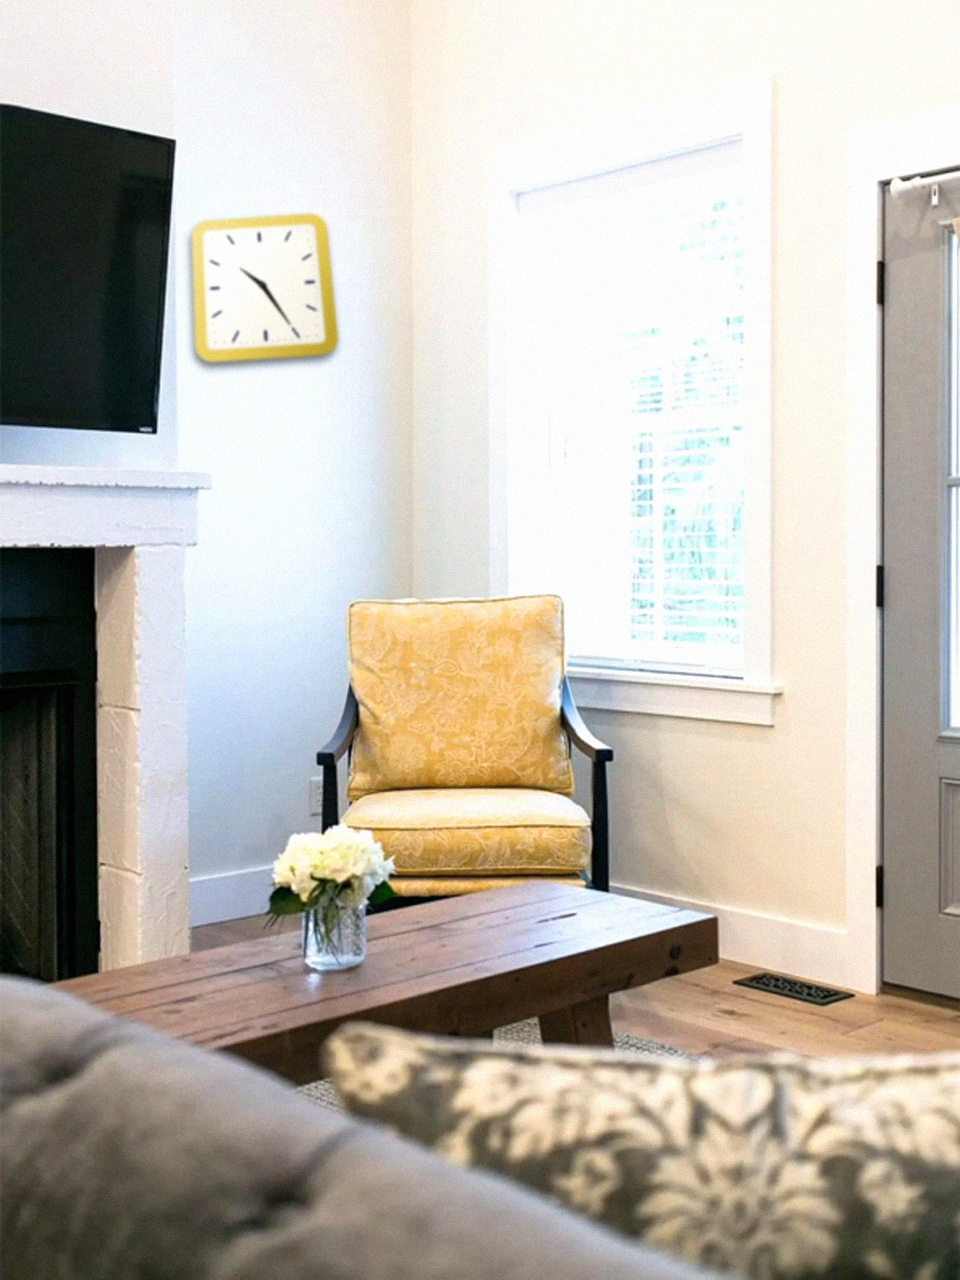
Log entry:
10 h 25 min
